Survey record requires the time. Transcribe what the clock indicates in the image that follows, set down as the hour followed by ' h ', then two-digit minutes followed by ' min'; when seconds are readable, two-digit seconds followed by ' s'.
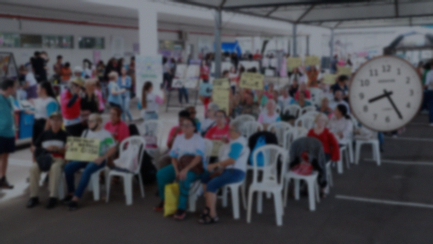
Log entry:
8 h 25 min
